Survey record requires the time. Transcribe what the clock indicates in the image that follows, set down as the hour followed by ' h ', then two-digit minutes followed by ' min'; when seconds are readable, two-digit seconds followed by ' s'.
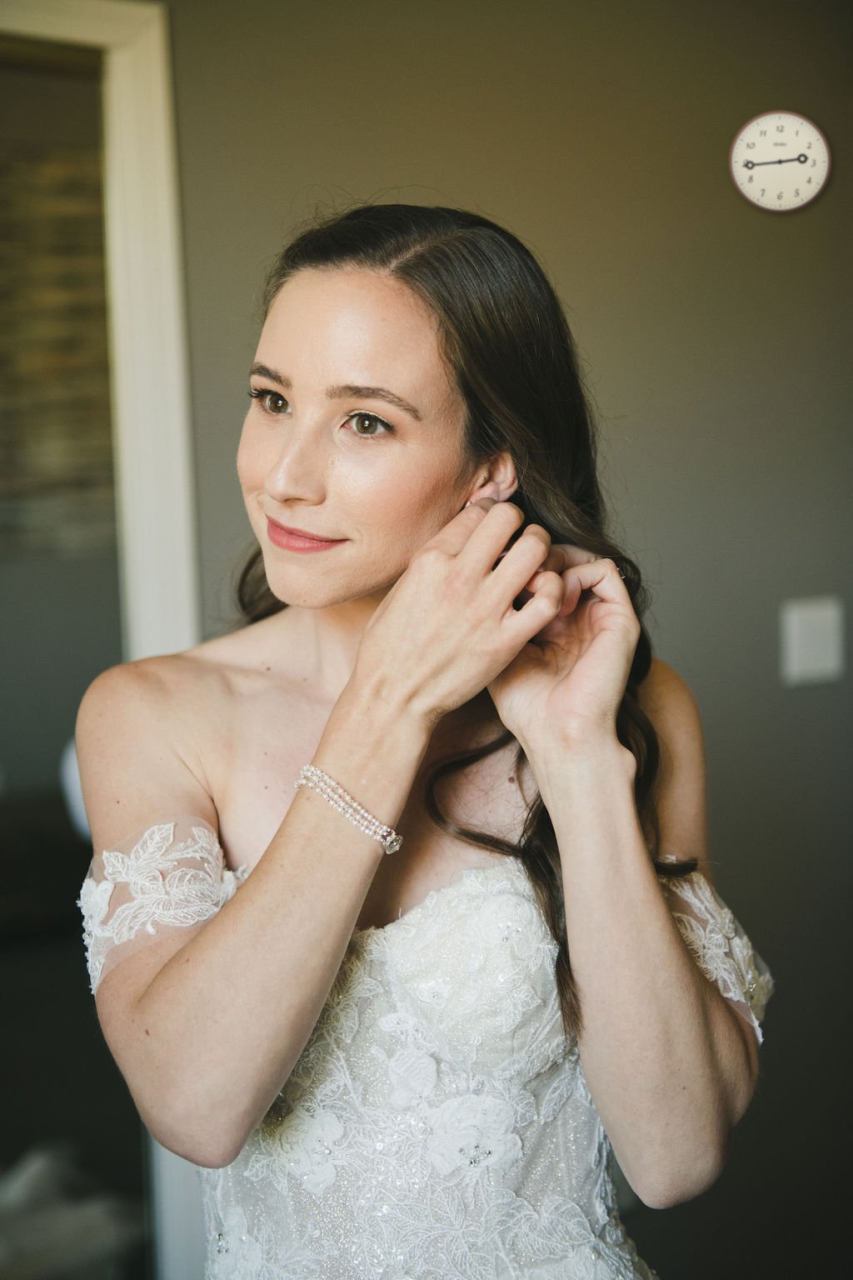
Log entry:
2 h 44 min
